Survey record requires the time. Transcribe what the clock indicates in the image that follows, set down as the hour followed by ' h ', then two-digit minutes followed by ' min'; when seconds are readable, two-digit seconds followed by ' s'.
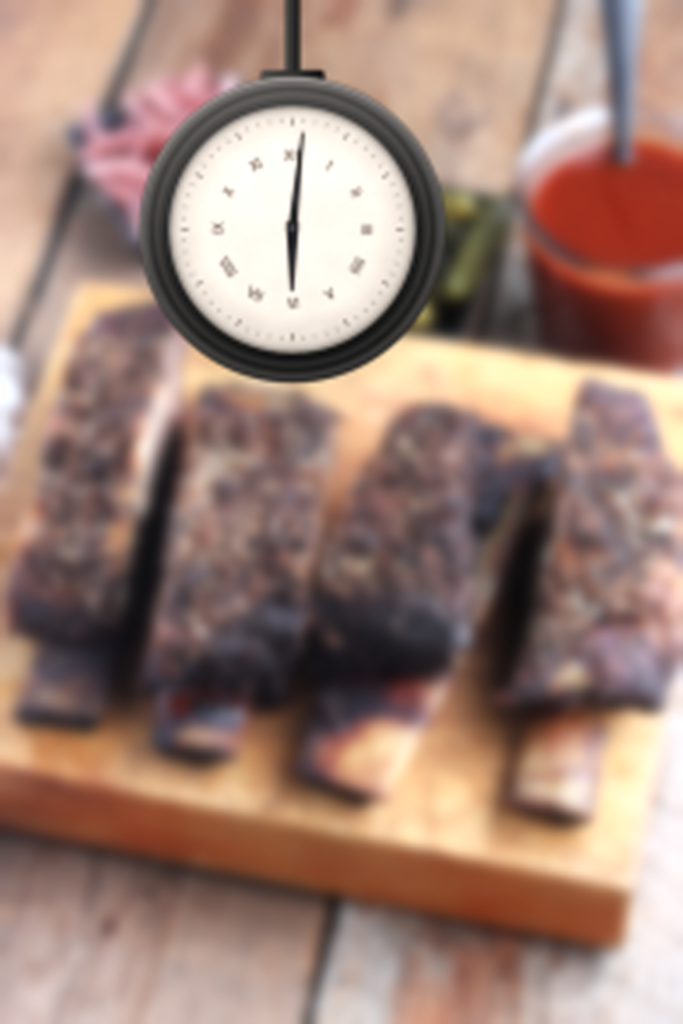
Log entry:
6 h 01 min
